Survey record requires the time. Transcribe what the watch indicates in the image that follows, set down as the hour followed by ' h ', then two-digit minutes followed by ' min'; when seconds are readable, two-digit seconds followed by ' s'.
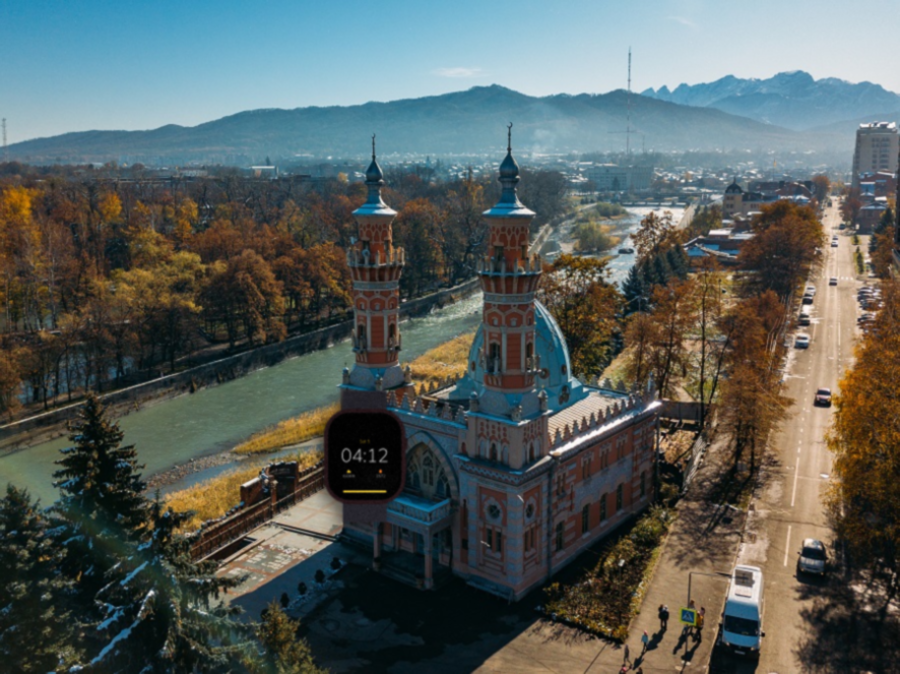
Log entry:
4 h 12 min
